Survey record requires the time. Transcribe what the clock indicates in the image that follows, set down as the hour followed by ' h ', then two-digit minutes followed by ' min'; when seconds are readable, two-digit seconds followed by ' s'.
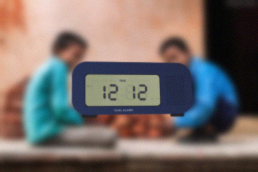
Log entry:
12 h 12 min
